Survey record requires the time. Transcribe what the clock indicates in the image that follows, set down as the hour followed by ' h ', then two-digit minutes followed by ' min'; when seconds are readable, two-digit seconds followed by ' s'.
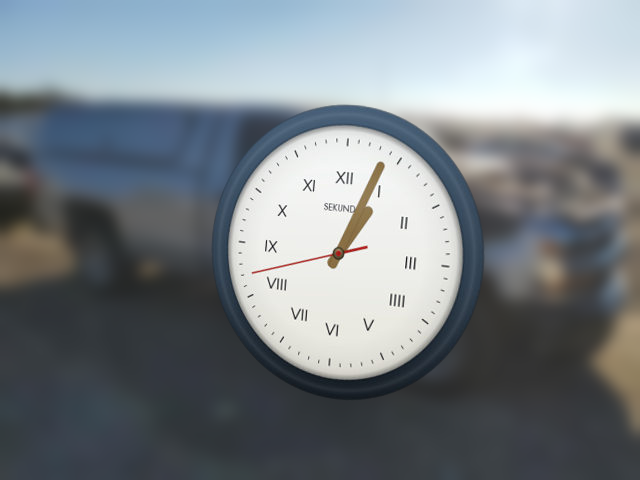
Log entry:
1 h 03 min 42 s
